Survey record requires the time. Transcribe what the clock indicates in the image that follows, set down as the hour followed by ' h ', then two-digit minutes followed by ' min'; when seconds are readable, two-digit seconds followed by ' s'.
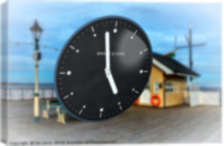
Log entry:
4 h 58 min
